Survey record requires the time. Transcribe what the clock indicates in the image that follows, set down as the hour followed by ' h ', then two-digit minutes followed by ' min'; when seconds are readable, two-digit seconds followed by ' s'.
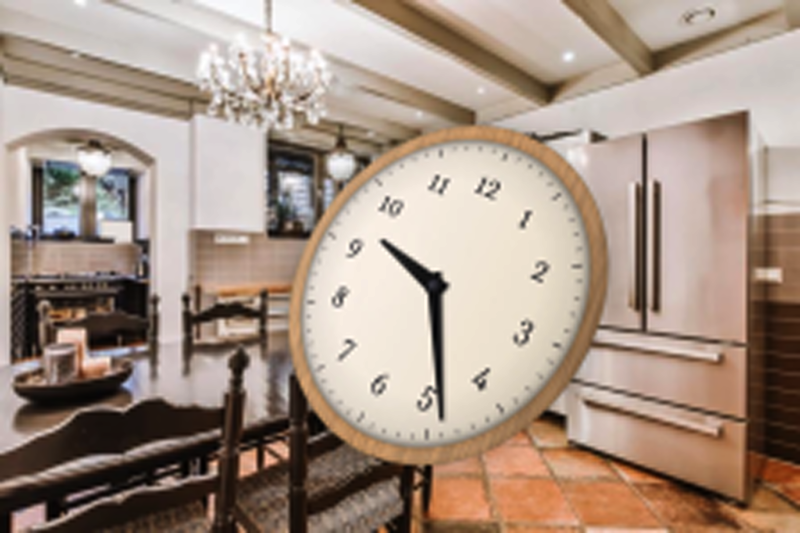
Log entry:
9 h 24 min
